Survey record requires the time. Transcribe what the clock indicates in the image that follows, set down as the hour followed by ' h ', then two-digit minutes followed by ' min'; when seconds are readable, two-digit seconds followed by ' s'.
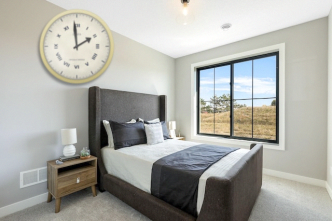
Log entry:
1 h 59 min
